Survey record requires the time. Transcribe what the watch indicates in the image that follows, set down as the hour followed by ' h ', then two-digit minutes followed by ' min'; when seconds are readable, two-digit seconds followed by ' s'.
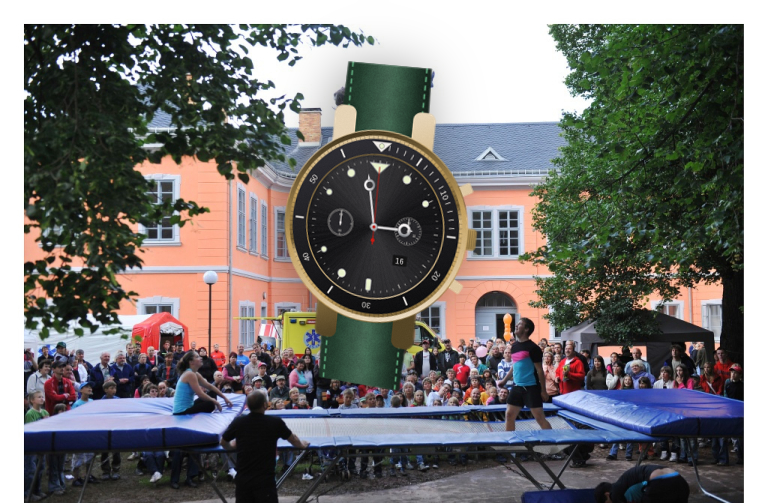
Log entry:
2 h 58 min
